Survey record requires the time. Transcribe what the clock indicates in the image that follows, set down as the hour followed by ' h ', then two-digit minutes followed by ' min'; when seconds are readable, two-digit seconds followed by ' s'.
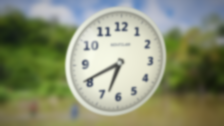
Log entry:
6 h 41 min
